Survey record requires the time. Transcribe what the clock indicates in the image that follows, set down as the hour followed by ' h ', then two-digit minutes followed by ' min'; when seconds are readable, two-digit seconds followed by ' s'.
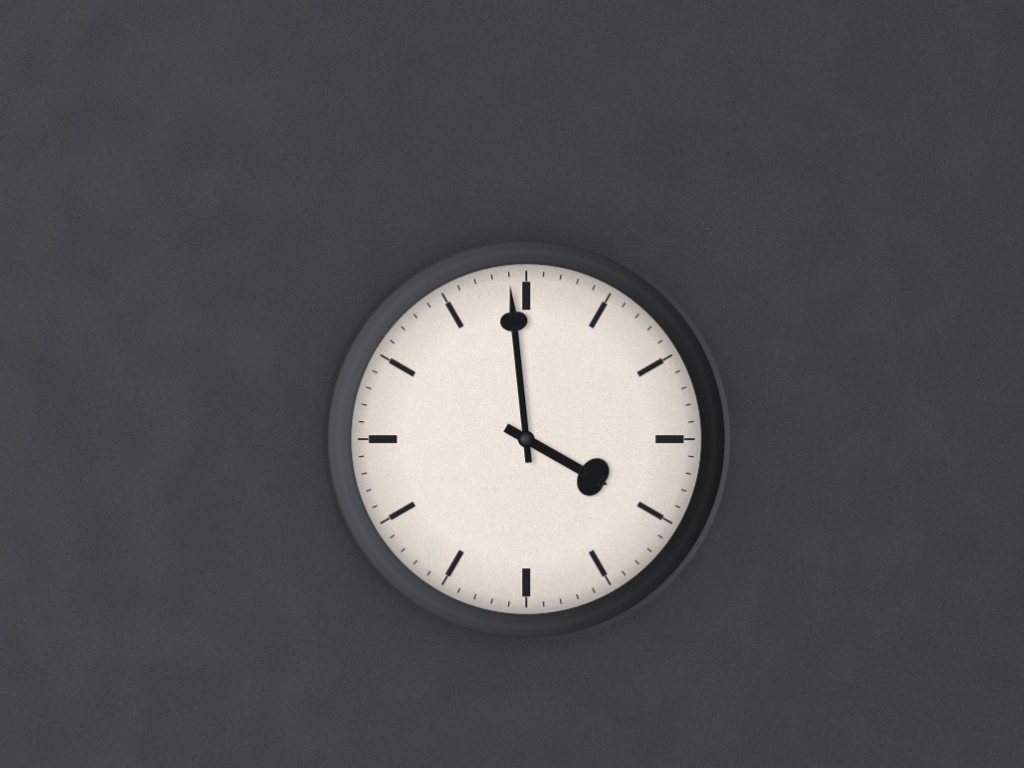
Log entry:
3 h 59 min
